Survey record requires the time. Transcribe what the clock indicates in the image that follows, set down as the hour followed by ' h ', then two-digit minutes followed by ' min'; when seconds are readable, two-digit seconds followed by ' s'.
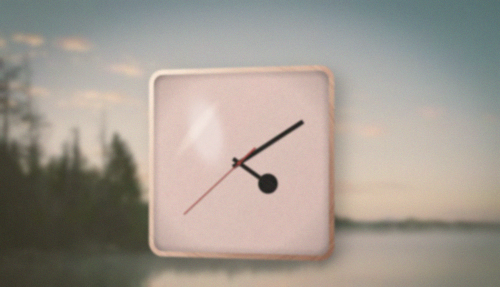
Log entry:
4 h 09 min 38 s
